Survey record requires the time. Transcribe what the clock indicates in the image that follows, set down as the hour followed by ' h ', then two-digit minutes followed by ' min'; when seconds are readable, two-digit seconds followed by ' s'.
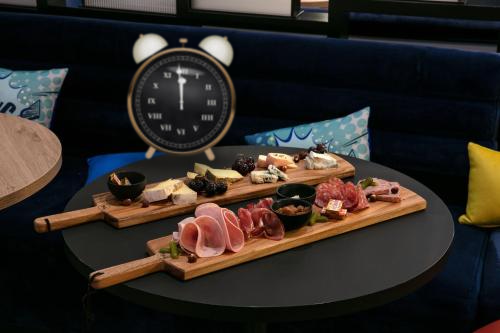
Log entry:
11 h 59 min
